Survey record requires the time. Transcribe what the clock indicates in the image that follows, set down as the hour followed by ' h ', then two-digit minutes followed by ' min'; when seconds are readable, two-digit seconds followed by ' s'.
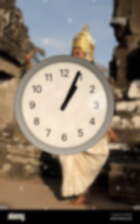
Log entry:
1 h 04 min
